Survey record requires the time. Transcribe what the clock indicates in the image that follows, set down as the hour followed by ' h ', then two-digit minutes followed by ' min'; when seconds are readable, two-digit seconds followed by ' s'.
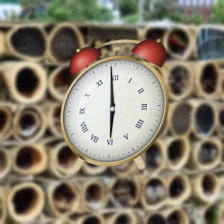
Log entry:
5 h 59 min
